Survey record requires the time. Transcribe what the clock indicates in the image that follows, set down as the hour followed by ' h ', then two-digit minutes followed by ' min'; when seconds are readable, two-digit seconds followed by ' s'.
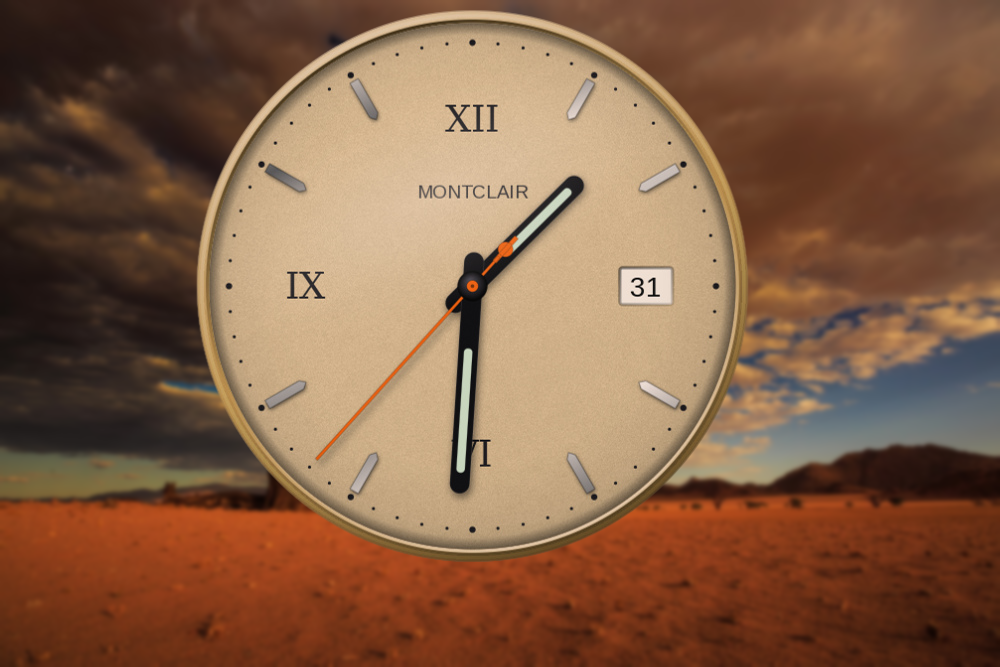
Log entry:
1 h 30 min 37 s
